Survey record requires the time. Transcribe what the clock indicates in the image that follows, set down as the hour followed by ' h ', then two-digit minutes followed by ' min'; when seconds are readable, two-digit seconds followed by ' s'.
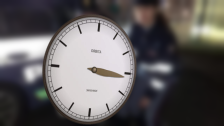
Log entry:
3 h 16 min
